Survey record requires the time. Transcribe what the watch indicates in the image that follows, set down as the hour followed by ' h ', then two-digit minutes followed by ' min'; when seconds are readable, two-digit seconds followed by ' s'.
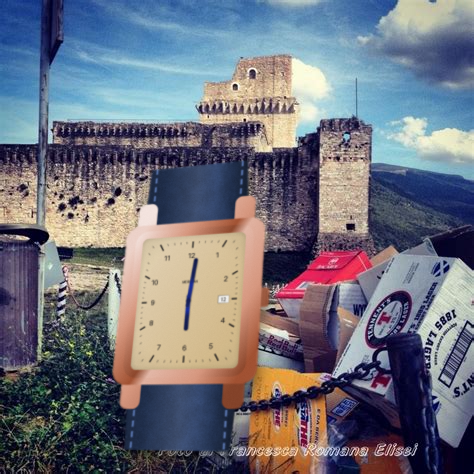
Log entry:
6 h 01 min
